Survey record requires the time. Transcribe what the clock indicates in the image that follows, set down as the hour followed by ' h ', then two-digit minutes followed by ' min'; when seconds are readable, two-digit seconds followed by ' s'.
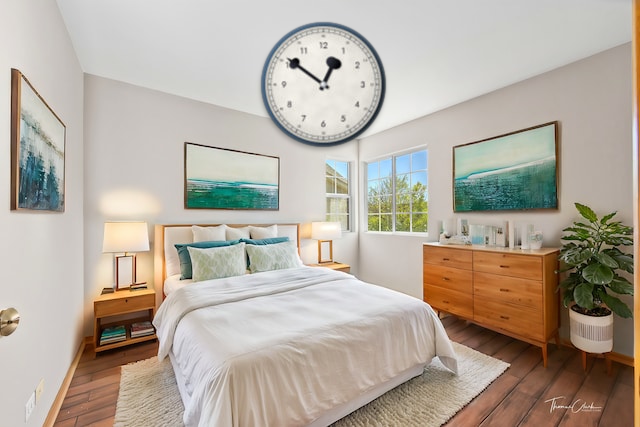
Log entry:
12 h 51 min
